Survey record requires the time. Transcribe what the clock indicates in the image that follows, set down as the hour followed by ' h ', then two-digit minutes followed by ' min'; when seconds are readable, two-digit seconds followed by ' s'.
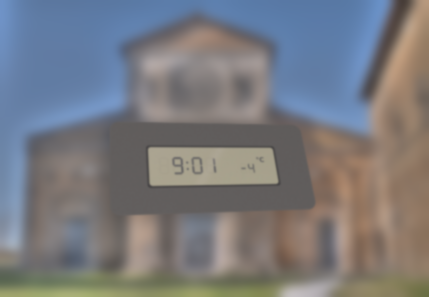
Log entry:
9 h 01 min
